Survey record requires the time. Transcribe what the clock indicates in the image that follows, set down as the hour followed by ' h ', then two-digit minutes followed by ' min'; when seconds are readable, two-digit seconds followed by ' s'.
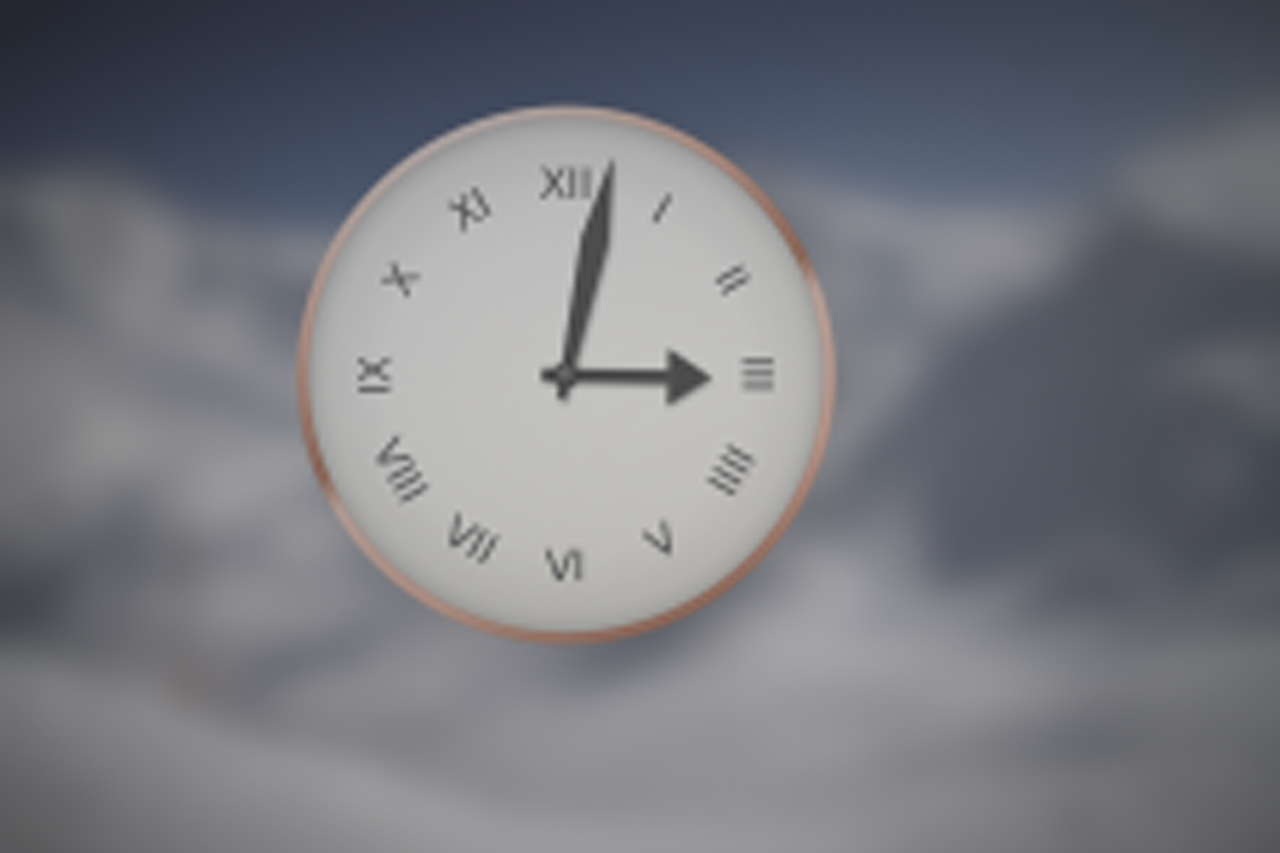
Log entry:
3 h 02 min
